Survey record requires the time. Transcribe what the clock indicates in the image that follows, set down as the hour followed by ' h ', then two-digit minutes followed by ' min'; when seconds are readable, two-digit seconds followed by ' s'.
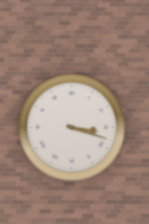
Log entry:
3 h 18 min
